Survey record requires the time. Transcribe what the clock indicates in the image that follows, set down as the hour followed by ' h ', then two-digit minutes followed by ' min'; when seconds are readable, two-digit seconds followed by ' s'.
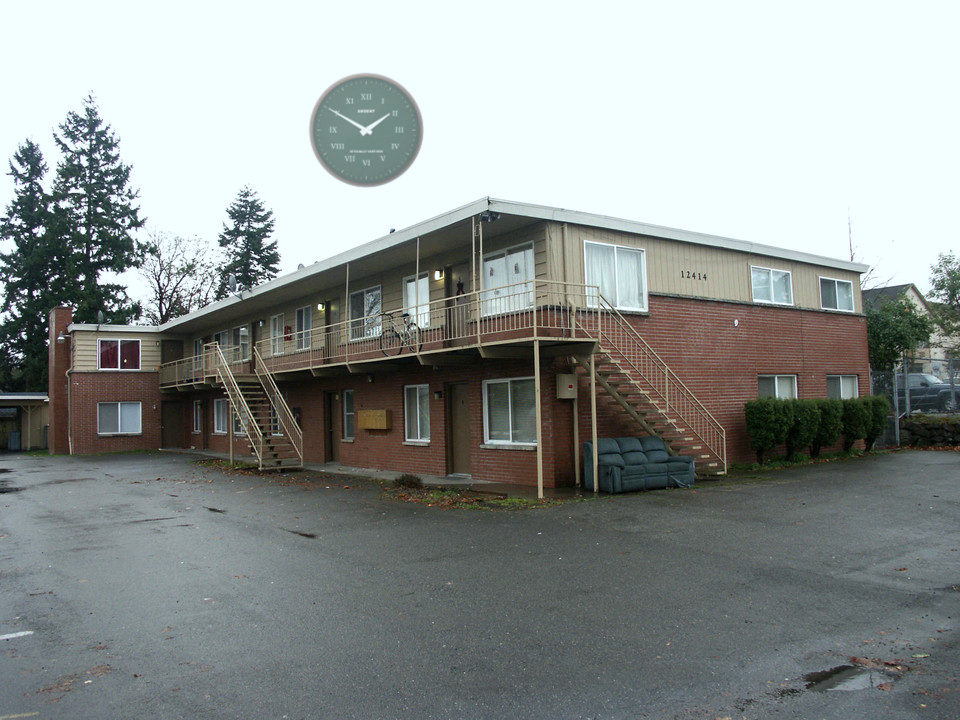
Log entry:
1 h 50 min
